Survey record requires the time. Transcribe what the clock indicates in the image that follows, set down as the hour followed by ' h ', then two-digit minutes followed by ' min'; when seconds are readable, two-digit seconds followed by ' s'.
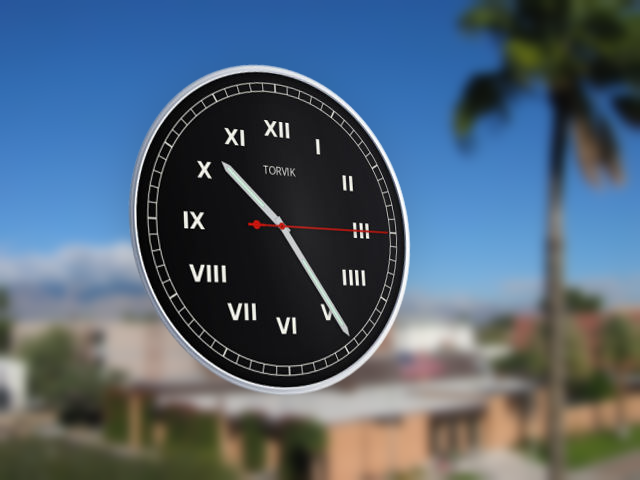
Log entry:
10 h 24 min 15 s
